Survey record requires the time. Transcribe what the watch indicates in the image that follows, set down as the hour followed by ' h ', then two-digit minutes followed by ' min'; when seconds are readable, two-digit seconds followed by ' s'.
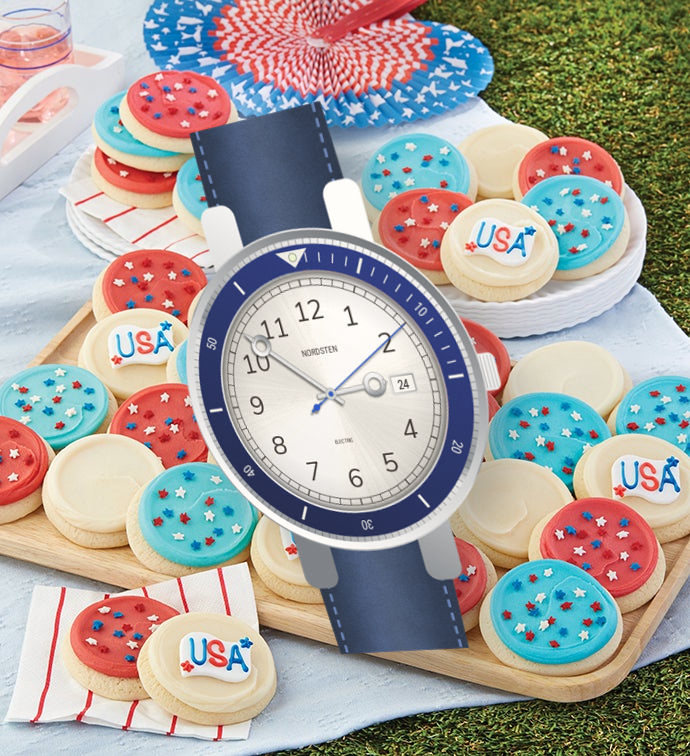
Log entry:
2 h 52 min 10 s
